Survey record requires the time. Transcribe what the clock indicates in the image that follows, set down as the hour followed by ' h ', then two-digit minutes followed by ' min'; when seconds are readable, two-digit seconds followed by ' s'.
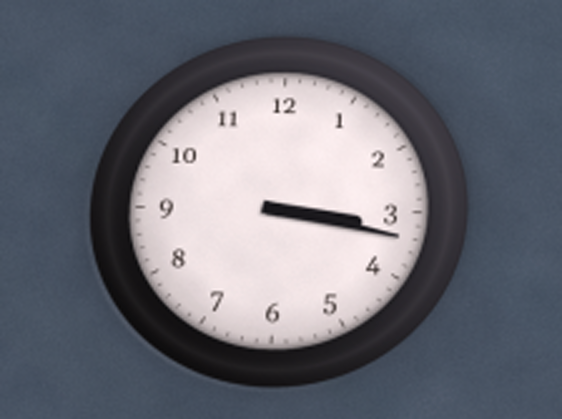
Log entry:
3 h 17 min
